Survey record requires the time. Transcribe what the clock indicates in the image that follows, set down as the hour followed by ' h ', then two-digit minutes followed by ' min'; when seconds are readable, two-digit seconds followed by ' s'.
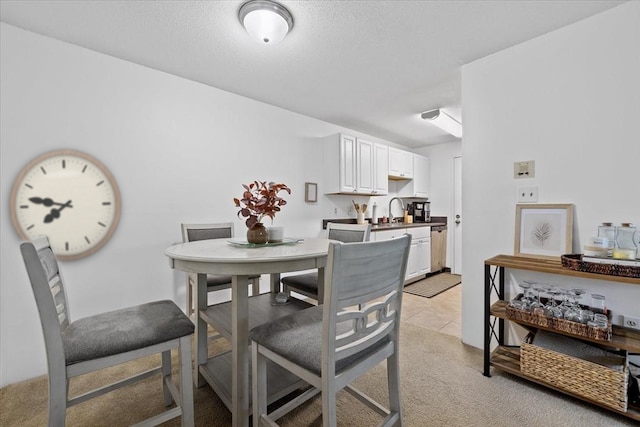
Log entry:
7 h 47 min
